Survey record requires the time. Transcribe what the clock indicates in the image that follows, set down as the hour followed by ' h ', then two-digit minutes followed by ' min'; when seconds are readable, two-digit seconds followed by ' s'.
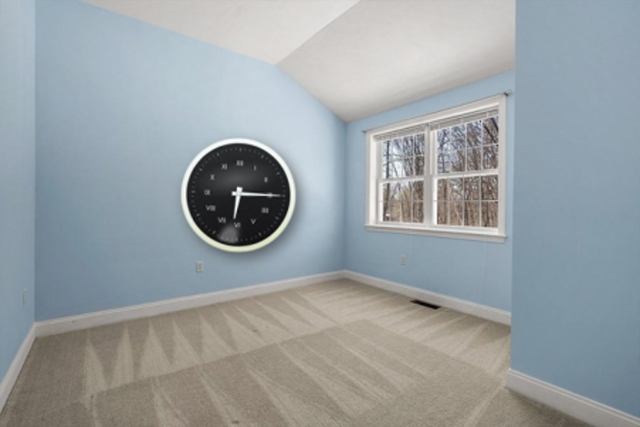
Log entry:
6 h 15 min
